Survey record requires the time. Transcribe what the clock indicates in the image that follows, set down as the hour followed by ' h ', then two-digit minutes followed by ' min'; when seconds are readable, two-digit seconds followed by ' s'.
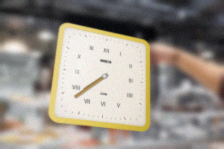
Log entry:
7 h 38 min
